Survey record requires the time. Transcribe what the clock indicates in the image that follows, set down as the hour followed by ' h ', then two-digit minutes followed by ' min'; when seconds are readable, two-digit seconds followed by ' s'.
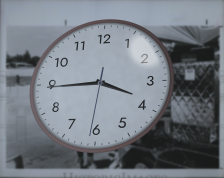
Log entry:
3 h 44 min 31 s
